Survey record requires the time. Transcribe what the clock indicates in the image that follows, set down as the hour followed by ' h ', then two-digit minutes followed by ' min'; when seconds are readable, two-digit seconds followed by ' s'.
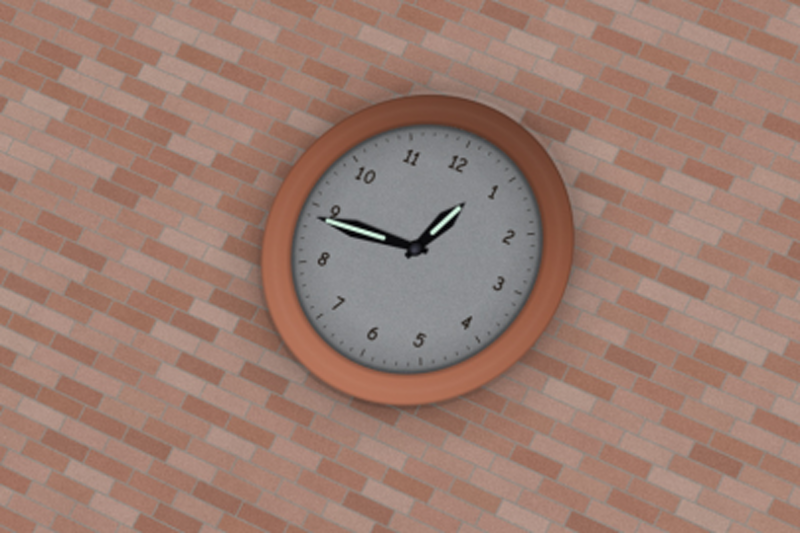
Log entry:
12 h 44 min
